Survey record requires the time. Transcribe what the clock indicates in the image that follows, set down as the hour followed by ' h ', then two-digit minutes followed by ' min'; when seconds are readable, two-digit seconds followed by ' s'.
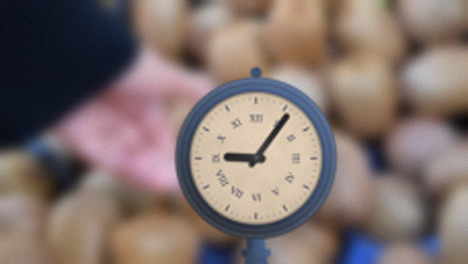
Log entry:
9 h 06 min
